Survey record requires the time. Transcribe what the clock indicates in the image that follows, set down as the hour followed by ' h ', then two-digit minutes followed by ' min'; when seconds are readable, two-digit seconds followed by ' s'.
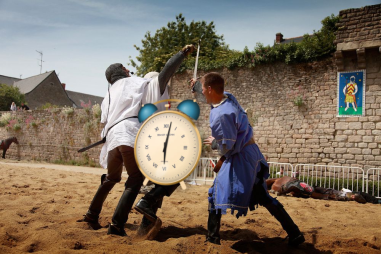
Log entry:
6 h 02 min
